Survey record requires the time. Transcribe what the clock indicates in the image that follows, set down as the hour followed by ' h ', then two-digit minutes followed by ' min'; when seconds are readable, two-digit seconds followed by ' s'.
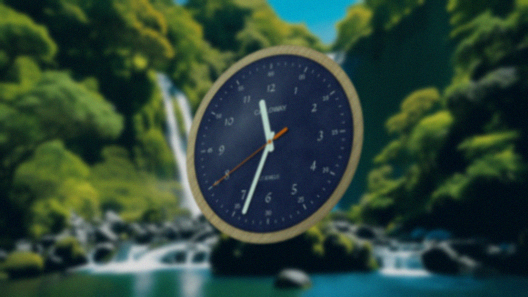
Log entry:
11 h 33 min 40 s
